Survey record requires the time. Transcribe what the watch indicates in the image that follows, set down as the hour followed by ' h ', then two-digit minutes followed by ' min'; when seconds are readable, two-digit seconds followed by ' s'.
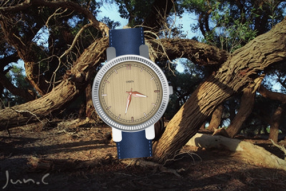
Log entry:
3 h 33 min
